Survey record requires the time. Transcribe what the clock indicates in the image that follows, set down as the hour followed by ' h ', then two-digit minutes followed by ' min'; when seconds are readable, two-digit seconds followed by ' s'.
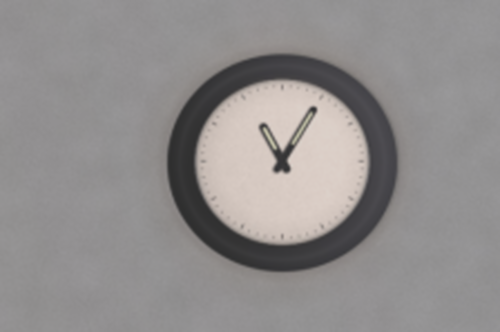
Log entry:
11 h 05 min
